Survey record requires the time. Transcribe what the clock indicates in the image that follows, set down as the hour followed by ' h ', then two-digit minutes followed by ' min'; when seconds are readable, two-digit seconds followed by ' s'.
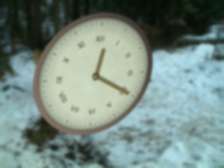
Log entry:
12 h 20 min
